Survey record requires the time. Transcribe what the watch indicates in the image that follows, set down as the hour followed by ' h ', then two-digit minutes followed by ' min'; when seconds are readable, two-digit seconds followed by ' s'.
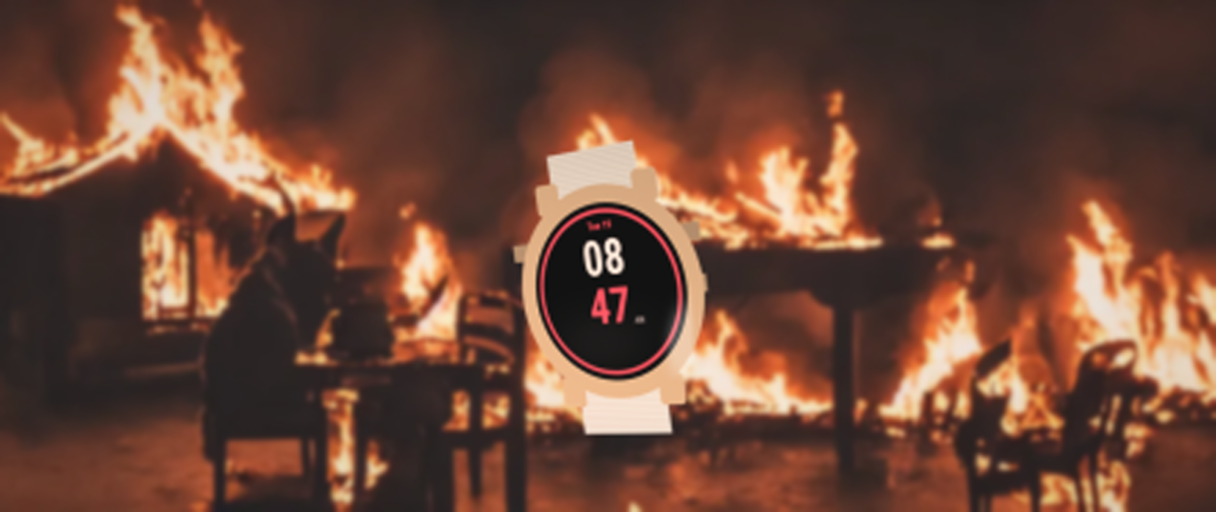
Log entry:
8 h 47 min
